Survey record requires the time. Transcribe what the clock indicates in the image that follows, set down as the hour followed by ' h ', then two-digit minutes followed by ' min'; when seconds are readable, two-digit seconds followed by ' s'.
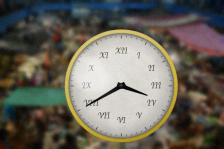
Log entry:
3 h 40 min
